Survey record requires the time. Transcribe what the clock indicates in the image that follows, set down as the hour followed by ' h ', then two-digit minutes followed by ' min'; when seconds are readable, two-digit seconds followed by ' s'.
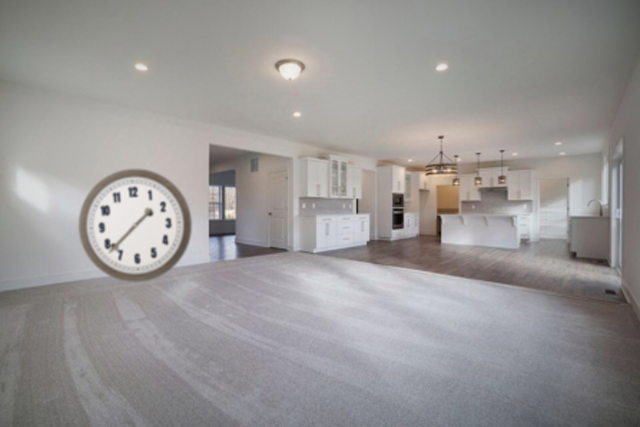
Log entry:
1 h 38 min
